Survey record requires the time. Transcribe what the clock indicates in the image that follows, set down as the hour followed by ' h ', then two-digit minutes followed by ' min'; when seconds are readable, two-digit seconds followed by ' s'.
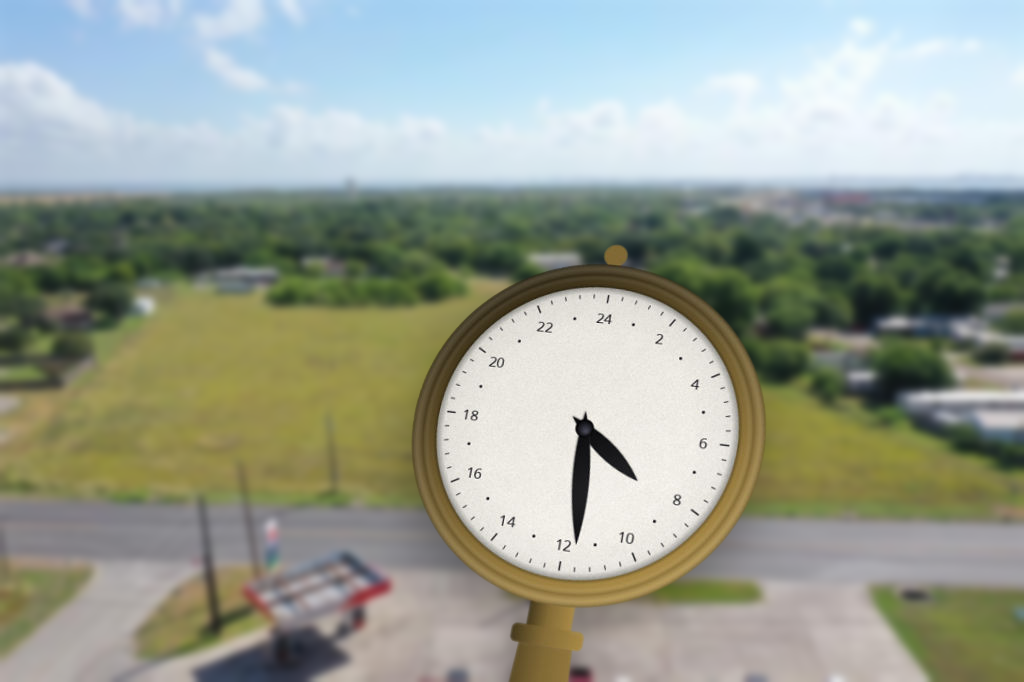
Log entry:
8 h 29 min
